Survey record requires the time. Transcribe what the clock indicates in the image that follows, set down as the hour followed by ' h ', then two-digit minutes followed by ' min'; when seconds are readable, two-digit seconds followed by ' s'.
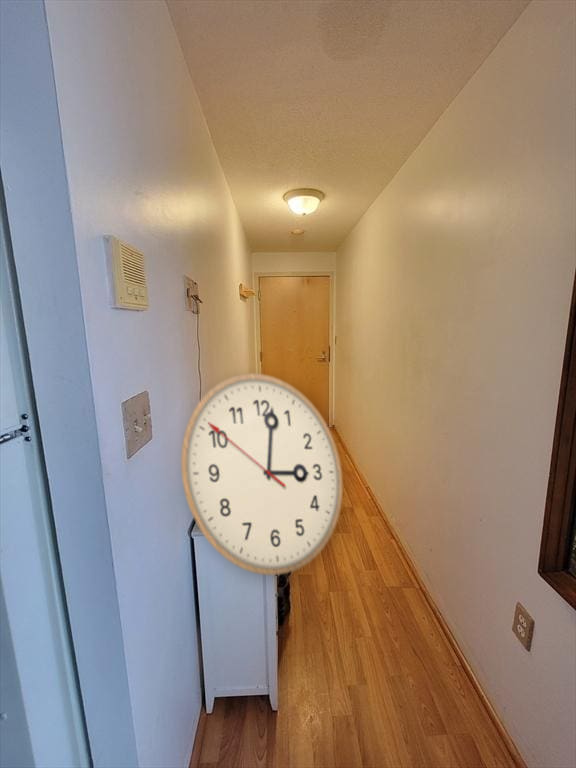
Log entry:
3 h 01 min 51 s
